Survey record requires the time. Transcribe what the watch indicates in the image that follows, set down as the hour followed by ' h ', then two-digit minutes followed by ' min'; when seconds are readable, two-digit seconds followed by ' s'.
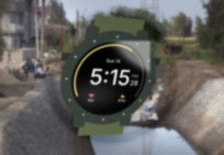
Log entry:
5 h 15 min
